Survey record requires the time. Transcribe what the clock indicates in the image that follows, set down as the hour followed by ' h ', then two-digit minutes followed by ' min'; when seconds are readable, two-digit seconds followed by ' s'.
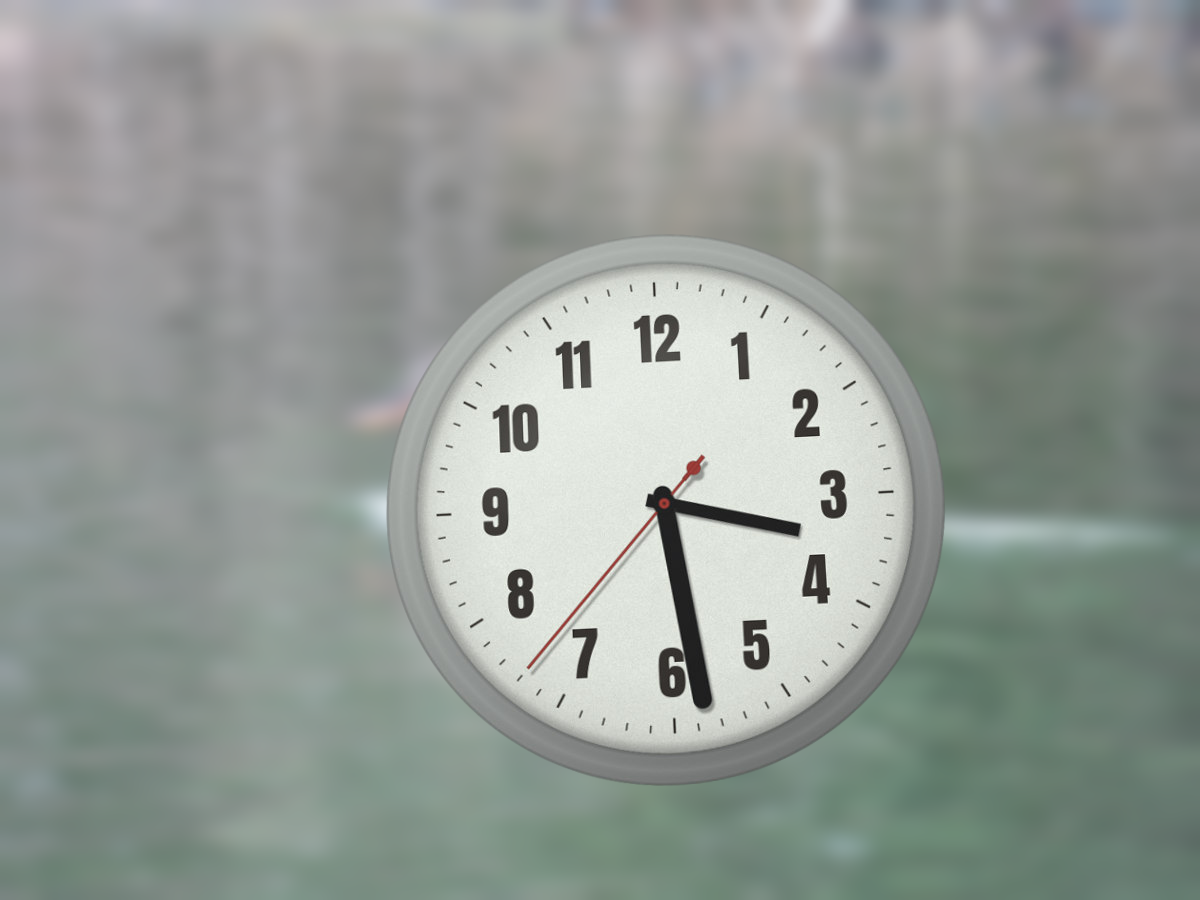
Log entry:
3 h 28 min 37 s
